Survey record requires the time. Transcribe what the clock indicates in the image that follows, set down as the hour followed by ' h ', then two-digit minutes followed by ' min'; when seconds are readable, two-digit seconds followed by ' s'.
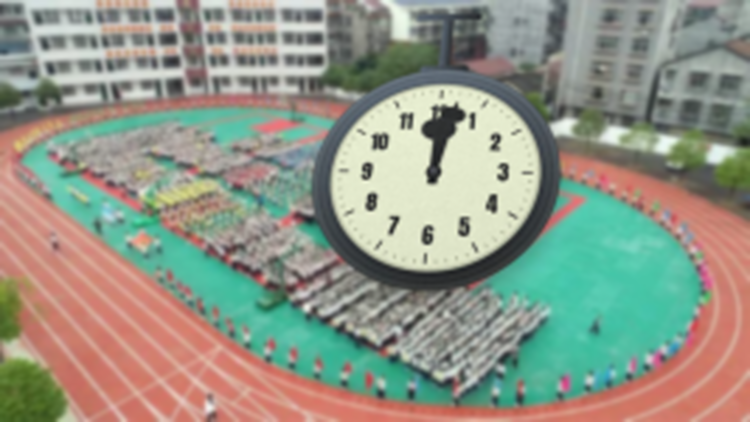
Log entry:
12 h 02 min
